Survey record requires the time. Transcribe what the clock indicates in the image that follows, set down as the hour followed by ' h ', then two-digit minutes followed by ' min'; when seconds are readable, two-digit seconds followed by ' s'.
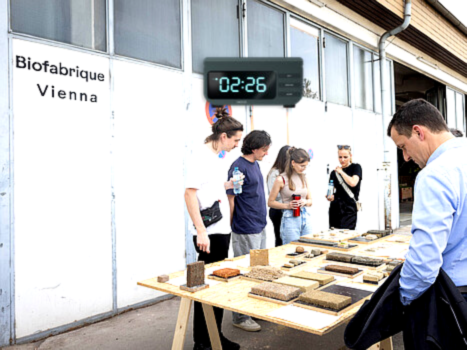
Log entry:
2 h 26 min
